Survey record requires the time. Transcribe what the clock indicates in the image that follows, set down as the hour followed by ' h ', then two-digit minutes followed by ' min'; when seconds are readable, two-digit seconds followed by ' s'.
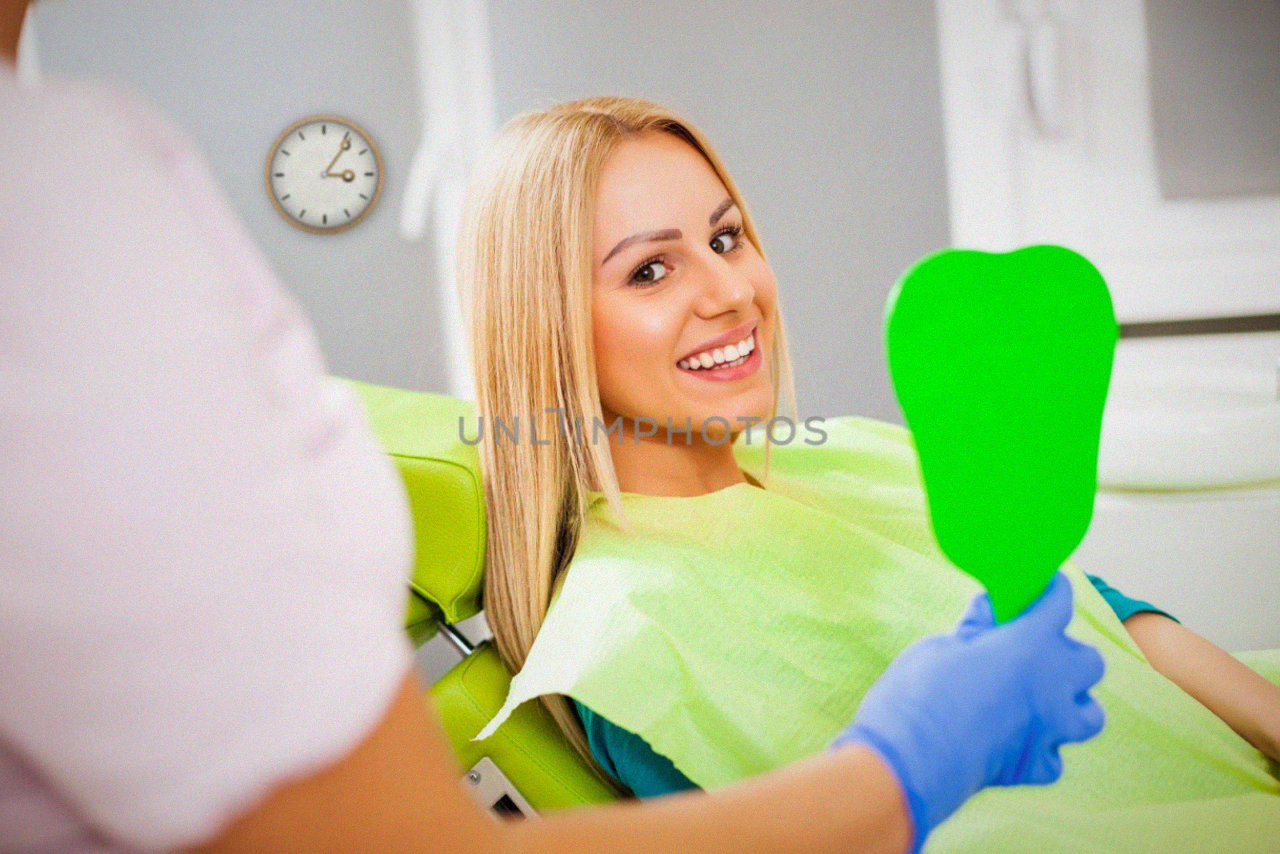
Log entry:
3 h 06 min
